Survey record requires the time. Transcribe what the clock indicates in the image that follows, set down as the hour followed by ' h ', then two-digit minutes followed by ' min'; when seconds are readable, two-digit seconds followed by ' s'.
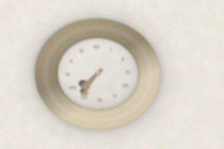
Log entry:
7 h 36 min
